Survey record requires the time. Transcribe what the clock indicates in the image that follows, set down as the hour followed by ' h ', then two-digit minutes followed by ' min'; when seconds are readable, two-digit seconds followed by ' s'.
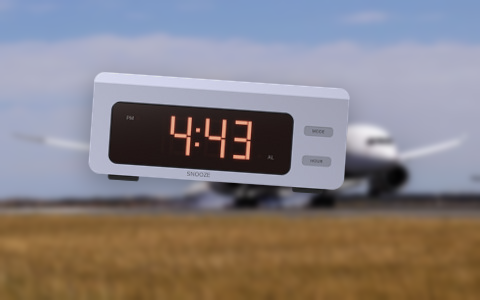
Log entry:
4 h 43 min
